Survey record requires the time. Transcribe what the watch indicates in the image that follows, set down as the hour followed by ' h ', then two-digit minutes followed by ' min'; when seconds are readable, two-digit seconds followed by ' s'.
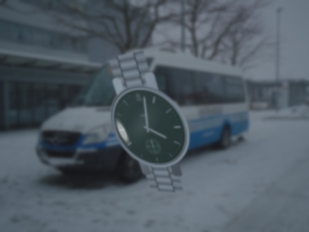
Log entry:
4 h 02 min
